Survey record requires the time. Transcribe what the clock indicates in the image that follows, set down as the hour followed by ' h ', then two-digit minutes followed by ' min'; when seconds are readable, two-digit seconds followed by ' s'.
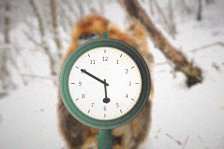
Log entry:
5 h 50 min
